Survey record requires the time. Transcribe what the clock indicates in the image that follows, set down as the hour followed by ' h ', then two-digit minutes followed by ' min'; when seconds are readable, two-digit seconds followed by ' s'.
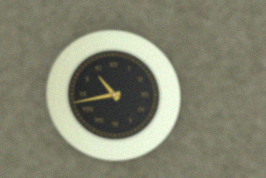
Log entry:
10 h 43 min
